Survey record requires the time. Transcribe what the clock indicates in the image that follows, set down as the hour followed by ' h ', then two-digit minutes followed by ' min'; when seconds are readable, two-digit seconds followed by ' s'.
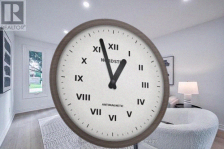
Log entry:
12 h 57 min
